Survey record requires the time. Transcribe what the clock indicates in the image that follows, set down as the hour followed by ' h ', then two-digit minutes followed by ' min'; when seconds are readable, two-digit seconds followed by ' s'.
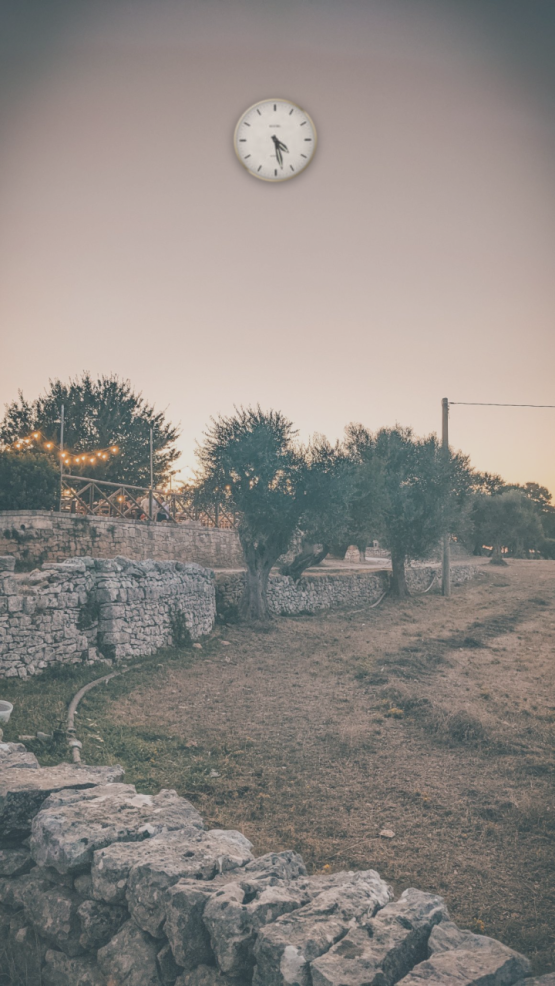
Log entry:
4 h 28 min
